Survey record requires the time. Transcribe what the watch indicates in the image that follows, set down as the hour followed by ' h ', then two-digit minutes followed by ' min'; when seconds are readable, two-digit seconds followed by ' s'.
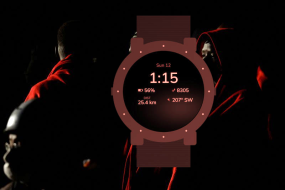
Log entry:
1 h 15 min
